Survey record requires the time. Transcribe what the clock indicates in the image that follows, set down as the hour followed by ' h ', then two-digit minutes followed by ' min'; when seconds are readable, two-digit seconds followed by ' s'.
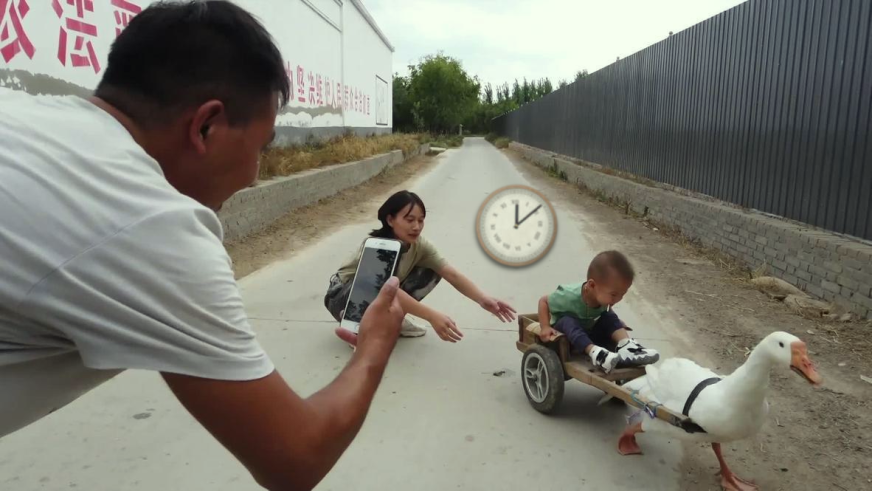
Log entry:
12 h 09 min
